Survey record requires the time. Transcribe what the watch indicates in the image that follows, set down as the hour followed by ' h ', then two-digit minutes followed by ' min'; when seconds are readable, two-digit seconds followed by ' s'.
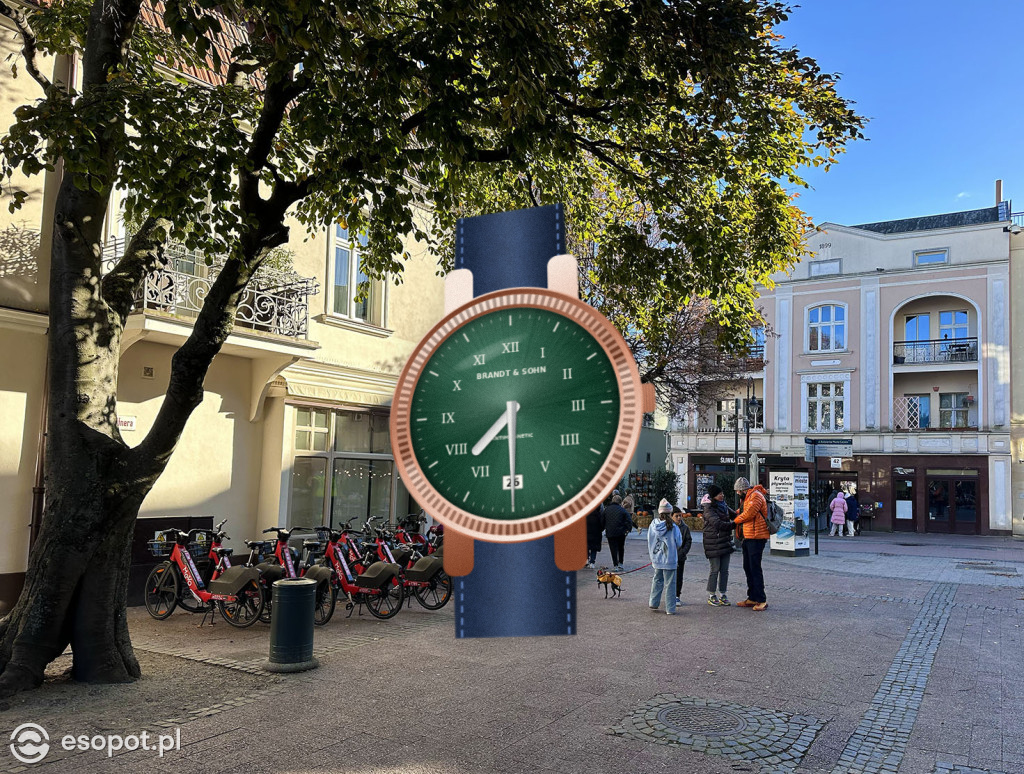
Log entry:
7 h 30 min
